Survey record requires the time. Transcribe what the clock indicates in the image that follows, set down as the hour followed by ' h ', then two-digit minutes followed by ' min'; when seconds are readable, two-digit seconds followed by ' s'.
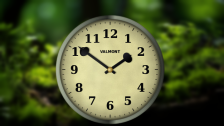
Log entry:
1 h 51 min
